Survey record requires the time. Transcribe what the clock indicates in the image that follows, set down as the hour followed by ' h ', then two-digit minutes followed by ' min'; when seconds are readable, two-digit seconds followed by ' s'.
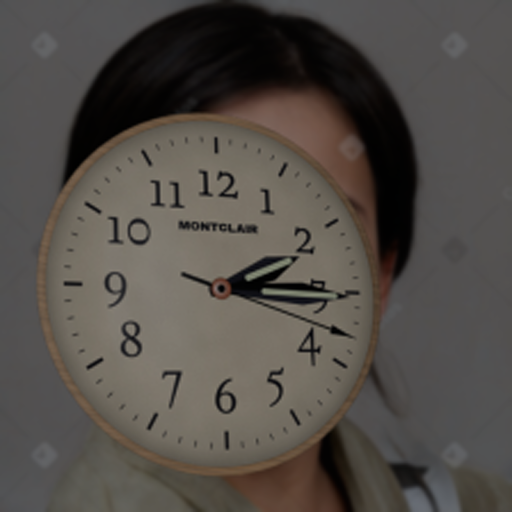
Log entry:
2 h 15 min 18 s
